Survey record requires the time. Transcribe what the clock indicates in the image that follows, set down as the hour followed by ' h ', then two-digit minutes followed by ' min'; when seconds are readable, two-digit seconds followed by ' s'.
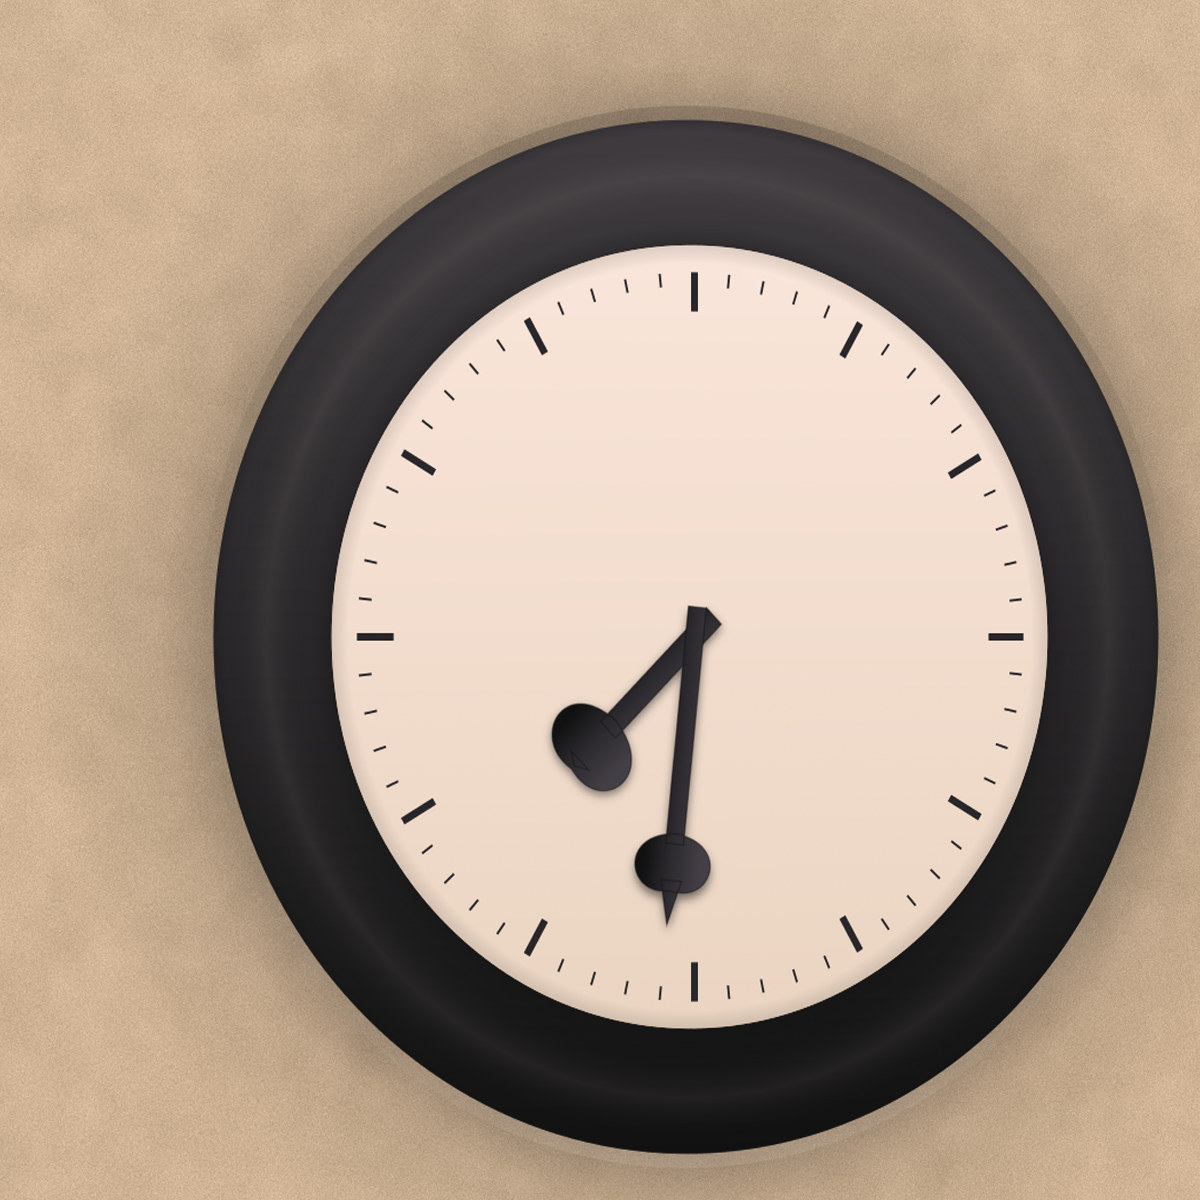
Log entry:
7 h 31 min
